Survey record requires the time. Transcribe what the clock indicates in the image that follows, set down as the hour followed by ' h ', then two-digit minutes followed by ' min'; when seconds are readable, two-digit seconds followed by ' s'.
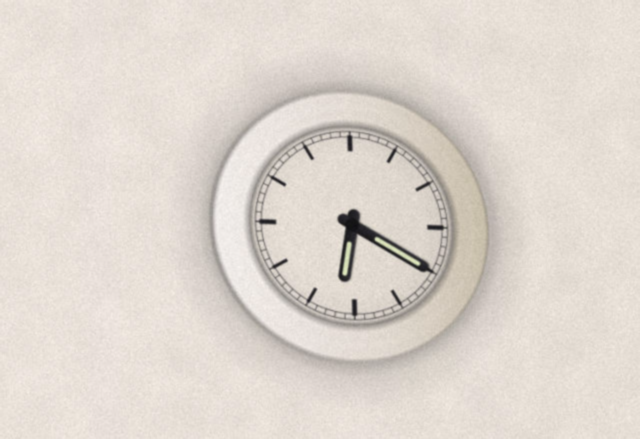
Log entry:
6 h 20 min
